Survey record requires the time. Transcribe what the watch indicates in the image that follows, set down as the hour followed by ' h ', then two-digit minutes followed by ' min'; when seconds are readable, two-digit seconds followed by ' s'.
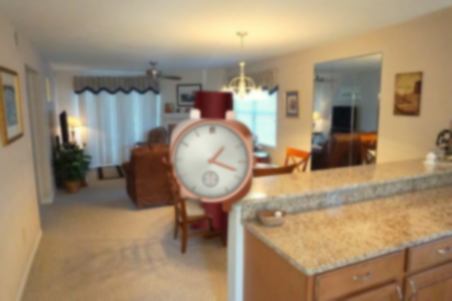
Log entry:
1 h 18 min
